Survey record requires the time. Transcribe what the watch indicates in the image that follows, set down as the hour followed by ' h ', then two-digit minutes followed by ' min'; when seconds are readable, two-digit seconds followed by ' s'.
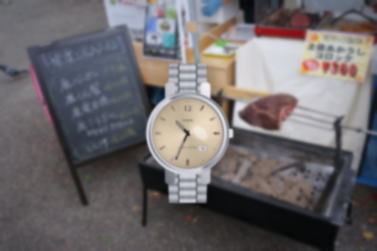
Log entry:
10 h 34 min
